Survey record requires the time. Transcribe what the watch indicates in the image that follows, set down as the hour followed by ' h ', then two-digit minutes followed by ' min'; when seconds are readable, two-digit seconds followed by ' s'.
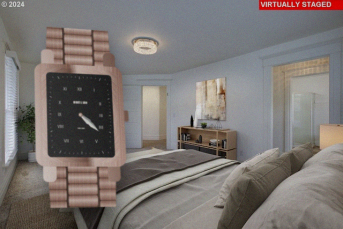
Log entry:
4 h 22 min
